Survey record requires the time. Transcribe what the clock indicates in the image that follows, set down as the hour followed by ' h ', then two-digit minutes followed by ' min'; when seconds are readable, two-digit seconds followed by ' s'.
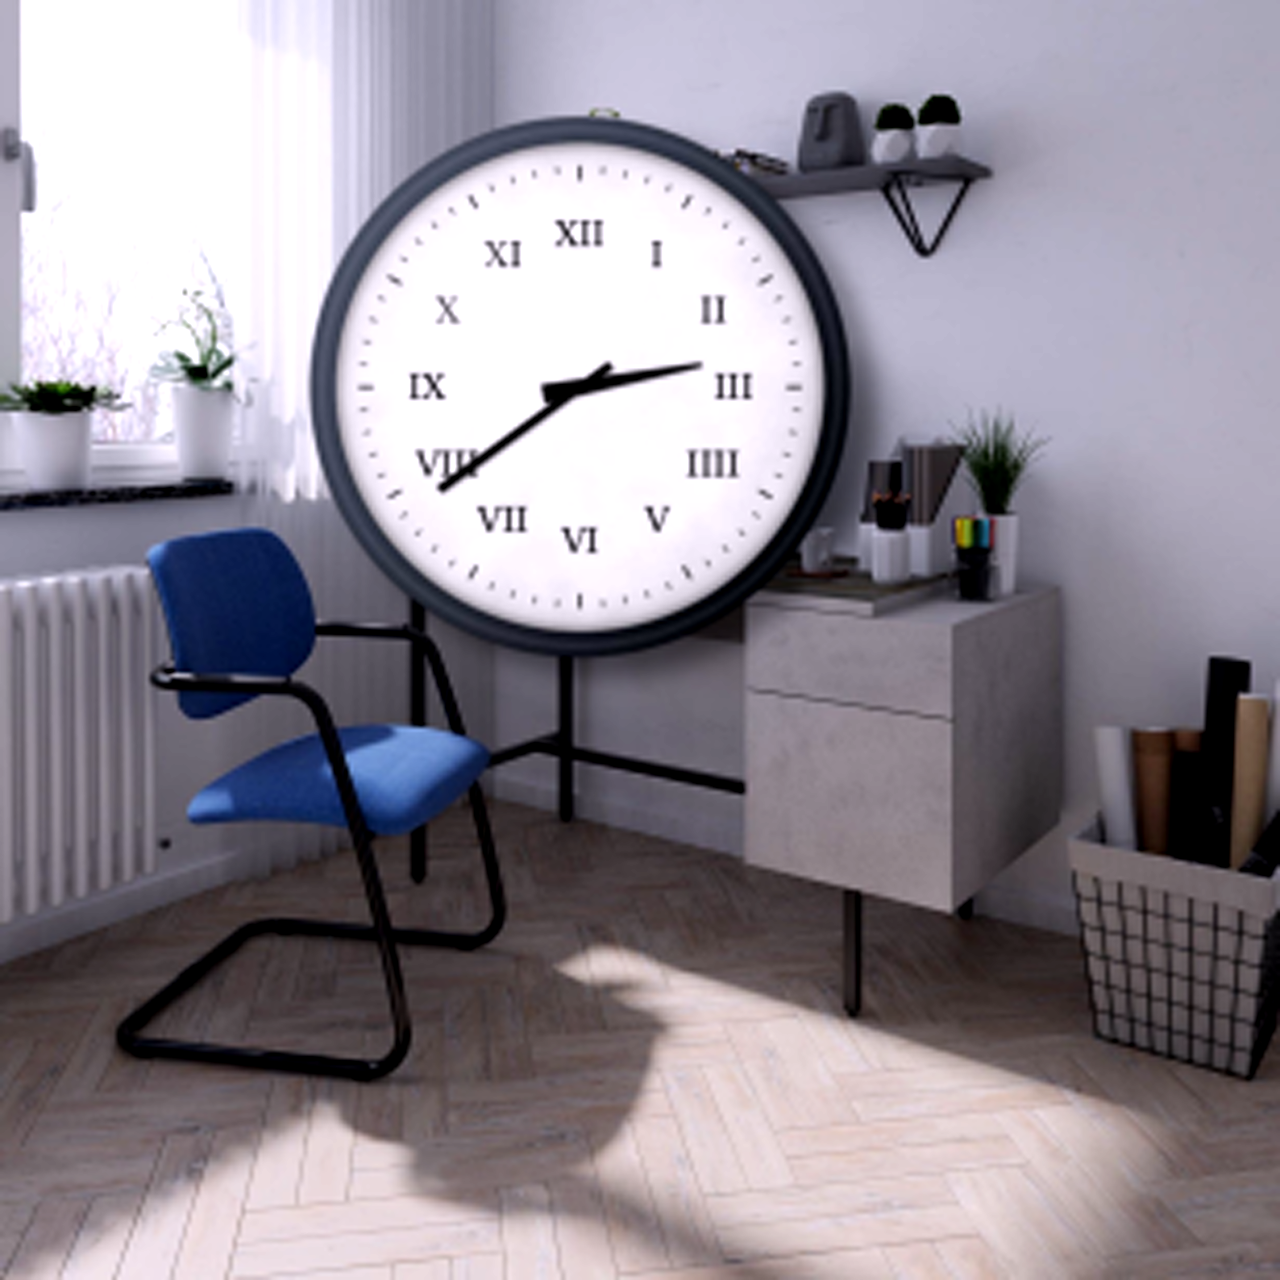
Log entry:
2 h 39 min
